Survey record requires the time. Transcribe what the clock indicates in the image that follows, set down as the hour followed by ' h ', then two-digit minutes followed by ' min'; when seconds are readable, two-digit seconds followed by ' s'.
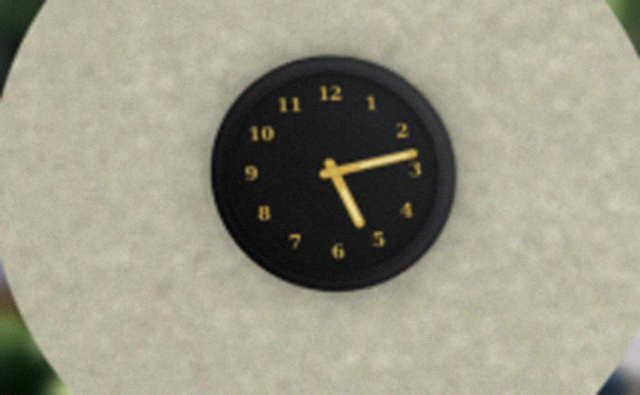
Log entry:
5 h 13 min
